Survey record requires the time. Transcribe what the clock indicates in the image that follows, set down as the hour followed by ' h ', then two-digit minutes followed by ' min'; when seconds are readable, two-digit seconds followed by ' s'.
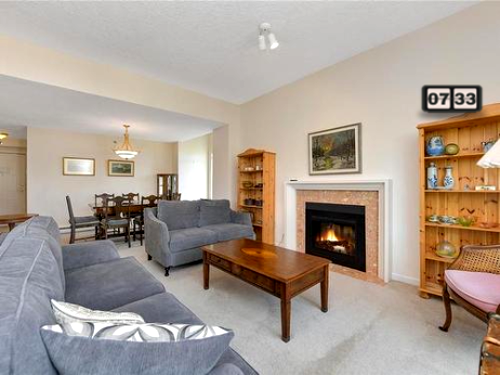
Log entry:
7 h 33 min
